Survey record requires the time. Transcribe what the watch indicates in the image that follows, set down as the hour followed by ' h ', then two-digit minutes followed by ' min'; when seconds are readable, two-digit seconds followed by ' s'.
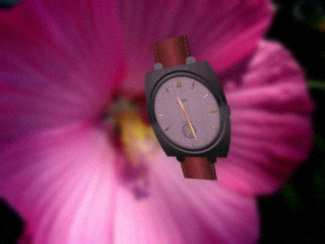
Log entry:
11 h 28 min
